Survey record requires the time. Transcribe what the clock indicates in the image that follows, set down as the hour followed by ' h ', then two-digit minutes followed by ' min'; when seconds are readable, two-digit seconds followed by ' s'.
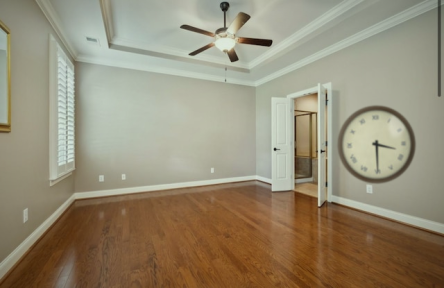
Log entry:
3 h 30 min
